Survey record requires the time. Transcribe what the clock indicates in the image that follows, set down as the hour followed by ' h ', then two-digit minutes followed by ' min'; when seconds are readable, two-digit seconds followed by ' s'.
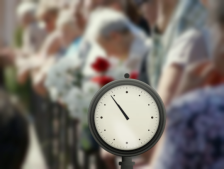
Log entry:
10 h 54 min
